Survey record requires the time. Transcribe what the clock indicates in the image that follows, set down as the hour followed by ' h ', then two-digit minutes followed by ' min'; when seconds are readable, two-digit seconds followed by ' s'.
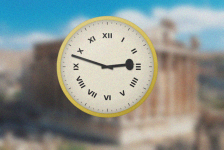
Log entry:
2 h 48 min
